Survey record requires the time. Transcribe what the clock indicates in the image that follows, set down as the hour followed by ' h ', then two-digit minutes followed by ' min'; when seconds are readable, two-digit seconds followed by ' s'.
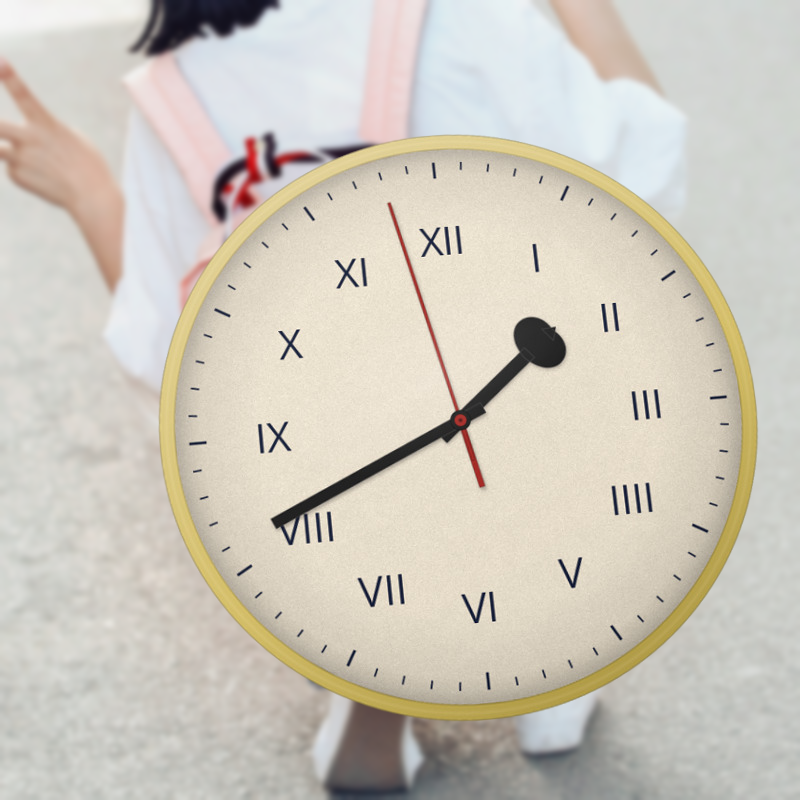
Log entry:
1 h 40 min 58 s
